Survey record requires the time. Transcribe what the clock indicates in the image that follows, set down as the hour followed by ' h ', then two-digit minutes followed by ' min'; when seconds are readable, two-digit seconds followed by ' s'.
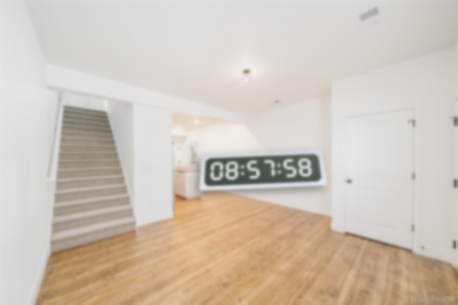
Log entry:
8 h 57 min 58 s
